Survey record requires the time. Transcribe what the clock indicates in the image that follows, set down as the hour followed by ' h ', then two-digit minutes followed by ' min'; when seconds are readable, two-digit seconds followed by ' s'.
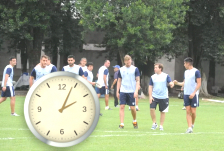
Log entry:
2 h 04 min
